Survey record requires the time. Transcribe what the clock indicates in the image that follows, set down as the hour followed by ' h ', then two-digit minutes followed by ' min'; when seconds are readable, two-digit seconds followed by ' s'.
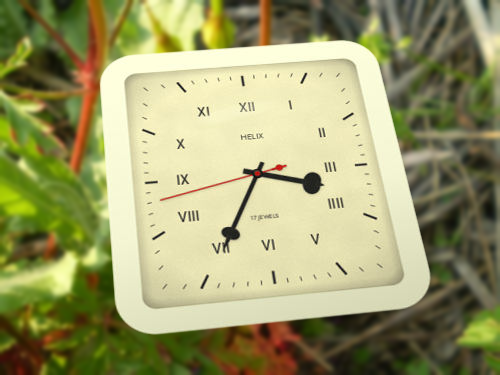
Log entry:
3 h 34 min 43 s
